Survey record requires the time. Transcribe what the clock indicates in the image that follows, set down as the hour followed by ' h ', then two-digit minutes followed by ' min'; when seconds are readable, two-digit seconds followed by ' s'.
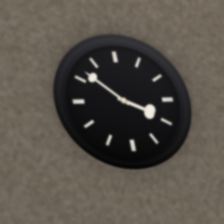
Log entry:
3 h 52 min
